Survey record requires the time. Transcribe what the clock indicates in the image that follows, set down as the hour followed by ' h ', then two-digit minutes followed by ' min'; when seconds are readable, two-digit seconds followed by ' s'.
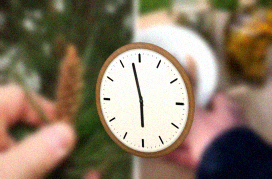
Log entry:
5 h 58 min
